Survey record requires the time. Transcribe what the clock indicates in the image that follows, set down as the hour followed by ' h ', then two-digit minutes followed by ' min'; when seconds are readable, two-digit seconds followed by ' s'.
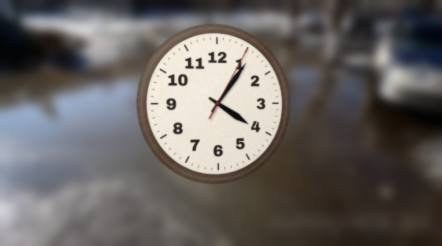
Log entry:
4 h 06 min 05 s
